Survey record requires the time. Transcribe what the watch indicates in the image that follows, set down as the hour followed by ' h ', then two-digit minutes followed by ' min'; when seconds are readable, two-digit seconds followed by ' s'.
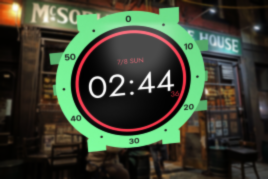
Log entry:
2 h 44 min
